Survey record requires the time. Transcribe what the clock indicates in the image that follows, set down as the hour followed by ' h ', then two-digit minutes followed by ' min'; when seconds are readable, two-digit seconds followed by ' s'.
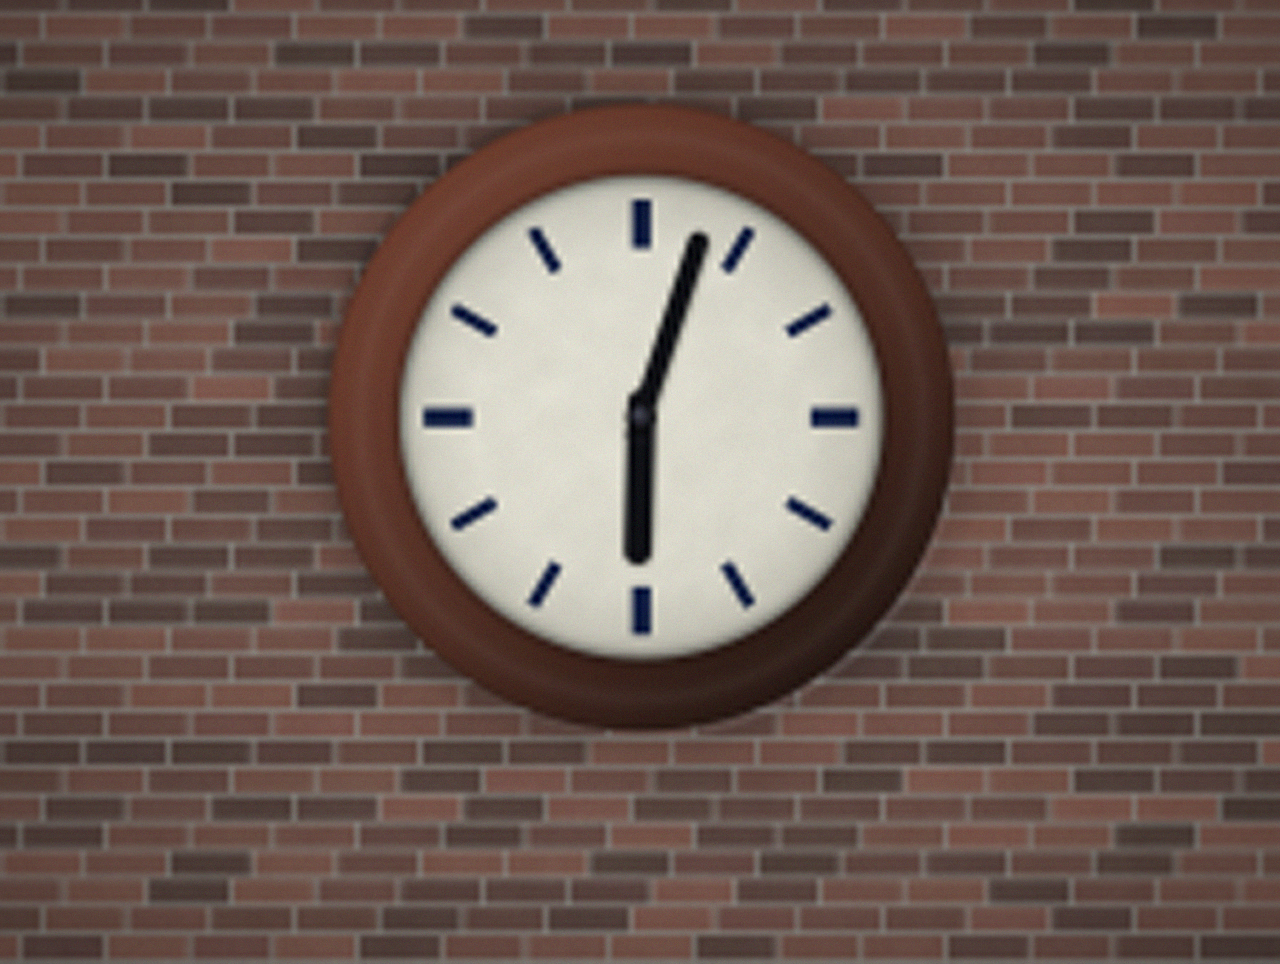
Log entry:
6 h 03 min
